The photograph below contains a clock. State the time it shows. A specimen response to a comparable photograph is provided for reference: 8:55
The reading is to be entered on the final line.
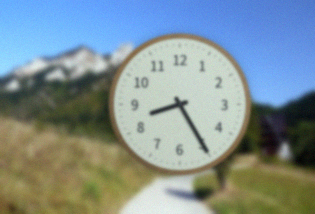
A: 8:25
